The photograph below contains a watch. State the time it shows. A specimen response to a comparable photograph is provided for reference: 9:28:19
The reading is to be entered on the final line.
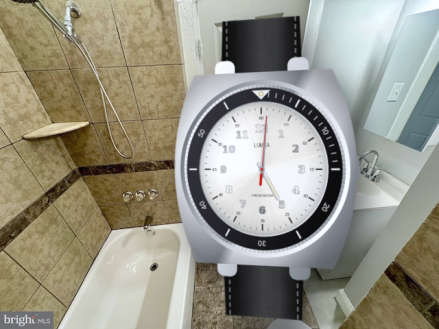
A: 5:01:01
